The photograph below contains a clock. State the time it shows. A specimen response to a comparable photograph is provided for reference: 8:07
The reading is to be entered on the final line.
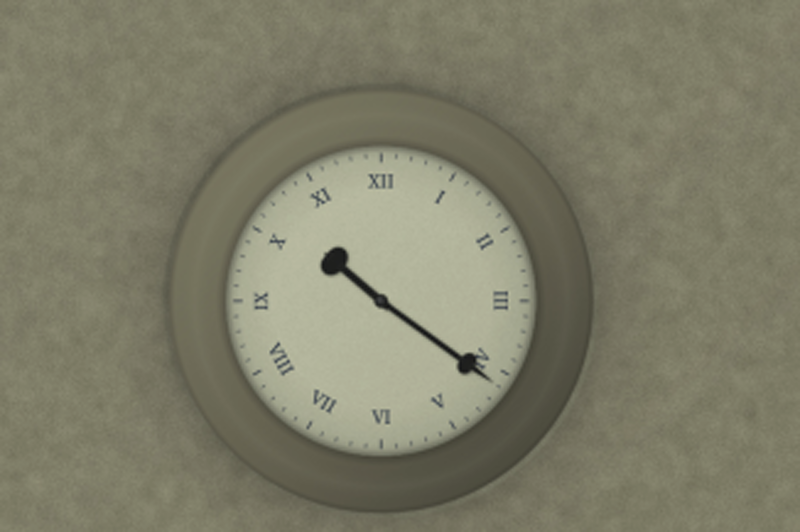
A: 10:21
